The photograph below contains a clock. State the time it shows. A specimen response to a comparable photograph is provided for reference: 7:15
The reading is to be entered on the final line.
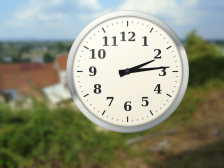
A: 2:14
